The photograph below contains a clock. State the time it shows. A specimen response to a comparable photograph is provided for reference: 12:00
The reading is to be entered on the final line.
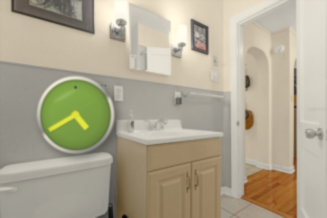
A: 4:40
